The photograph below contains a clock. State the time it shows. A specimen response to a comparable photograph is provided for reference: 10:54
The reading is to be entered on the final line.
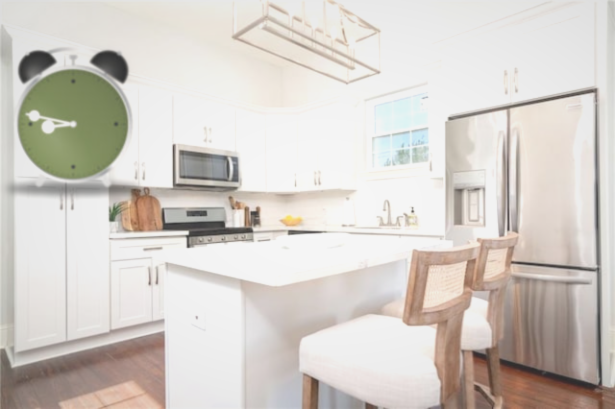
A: 8:47
